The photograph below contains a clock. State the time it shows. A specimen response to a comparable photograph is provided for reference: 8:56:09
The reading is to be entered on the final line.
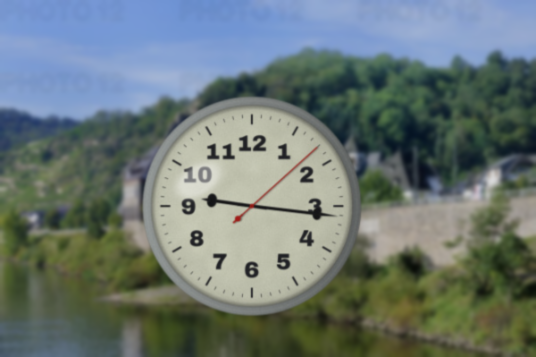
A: 9:16:08
